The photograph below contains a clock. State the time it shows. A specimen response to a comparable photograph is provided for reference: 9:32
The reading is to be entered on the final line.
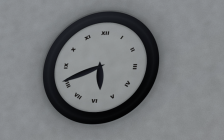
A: 5:41
